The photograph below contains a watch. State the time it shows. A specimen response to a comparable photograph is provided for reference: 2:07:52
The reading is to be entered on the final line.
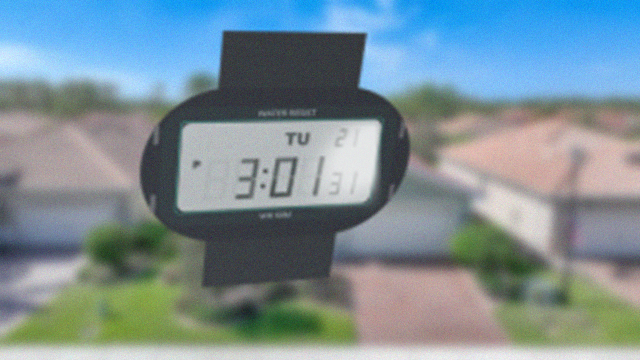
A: 3:01:31
